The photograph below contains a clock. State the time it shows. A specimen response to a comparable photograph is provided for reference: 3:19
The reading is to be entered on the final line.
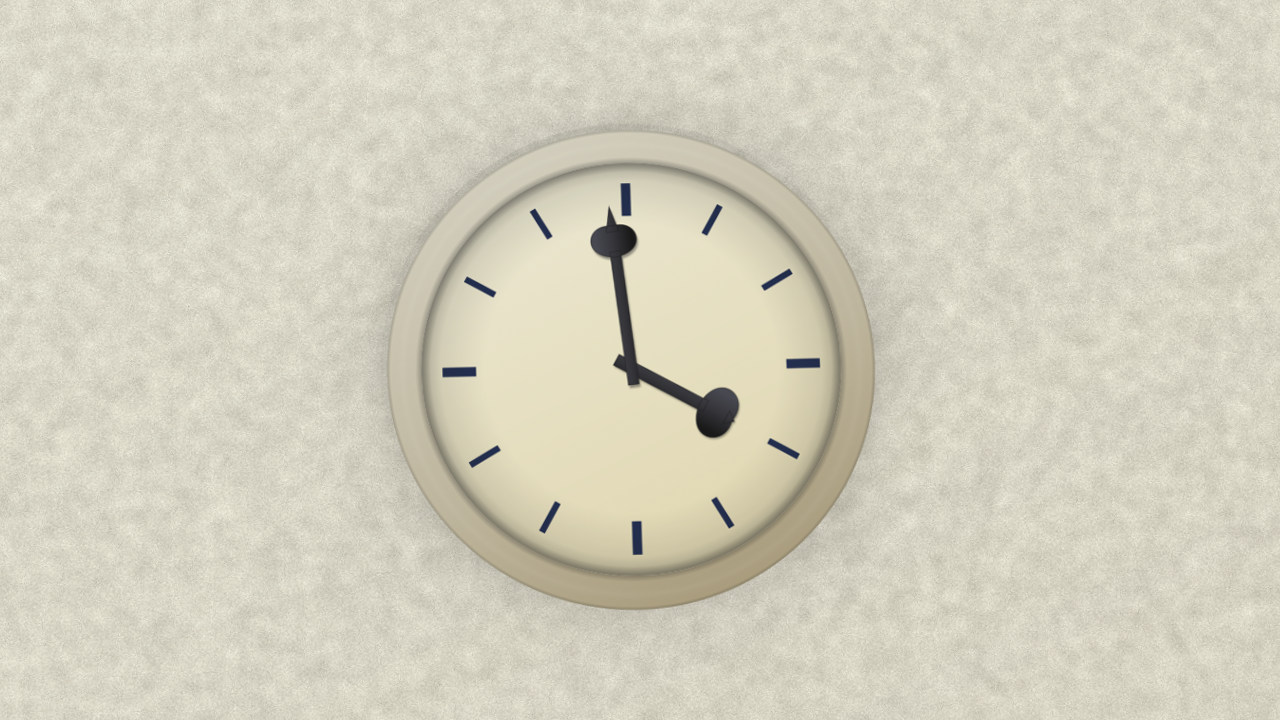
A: 3:59
